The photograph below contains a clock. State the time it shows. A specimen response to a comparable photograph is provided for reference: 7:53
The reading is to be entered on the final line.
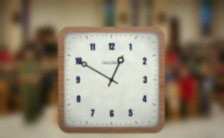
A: 12:50
